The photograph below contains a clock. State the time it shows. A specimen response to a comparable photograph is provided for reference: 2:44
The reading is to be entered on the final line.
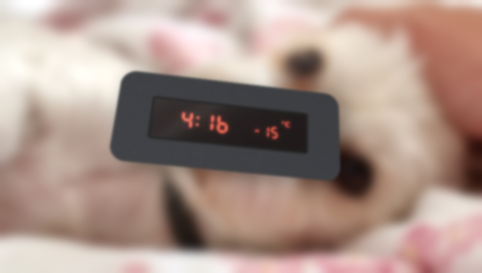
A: 4:16
